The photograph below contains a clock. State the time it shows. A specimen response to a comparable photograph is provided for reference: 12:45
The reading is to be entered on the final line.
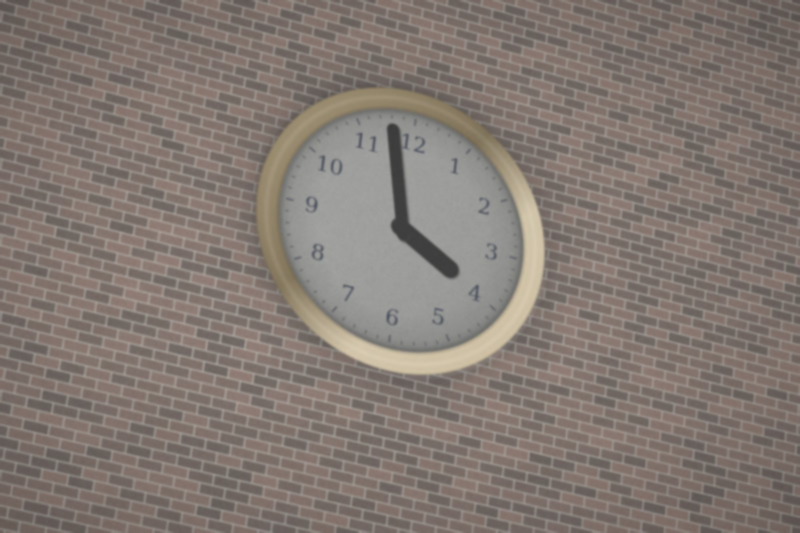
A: 3:58
